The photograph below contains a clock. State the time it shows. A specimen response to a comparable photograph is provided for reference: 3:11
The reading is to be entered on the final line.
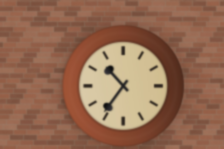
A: 10:36
